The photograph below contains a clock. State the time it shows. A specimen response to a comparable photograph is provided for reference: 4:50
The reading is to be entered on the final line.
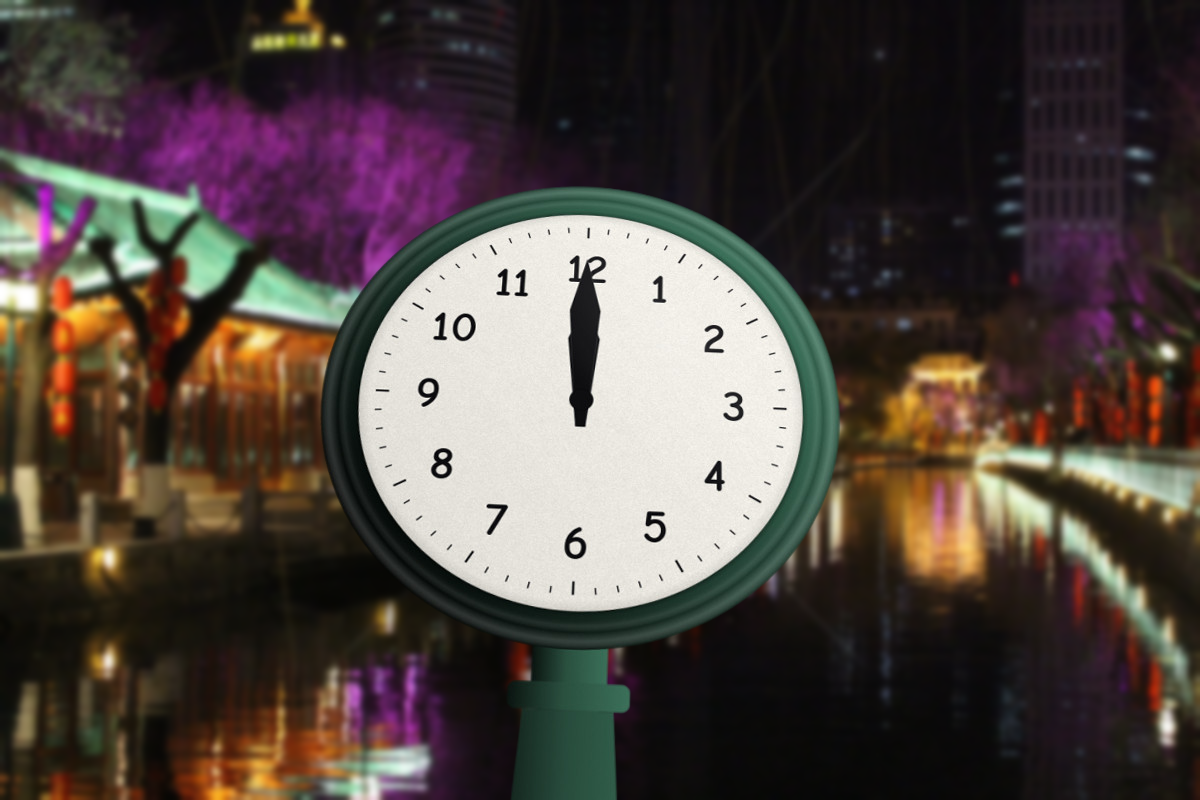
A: 12:00
